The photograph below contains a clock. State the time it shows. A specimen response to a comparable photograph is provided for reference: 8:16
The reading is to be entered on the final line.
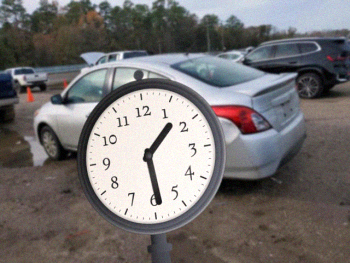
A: 1:29
